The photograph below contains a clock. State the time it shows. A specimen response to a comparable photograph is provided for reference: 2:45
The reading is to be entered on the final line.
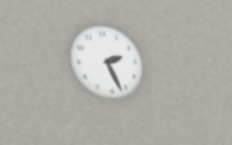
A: 2:27
